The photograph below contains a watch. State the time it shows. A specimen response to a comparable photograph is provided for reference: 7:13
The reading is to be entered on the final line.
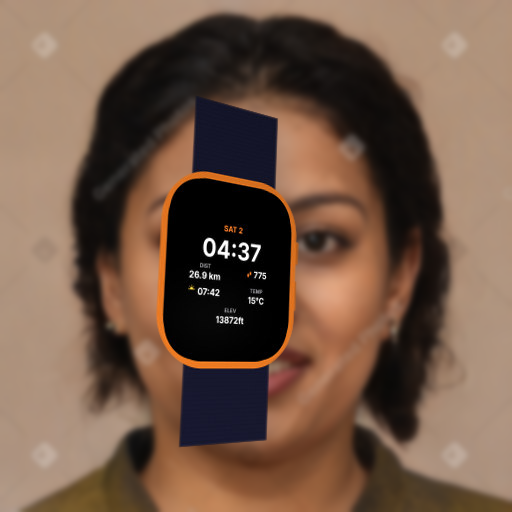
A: 4:37
